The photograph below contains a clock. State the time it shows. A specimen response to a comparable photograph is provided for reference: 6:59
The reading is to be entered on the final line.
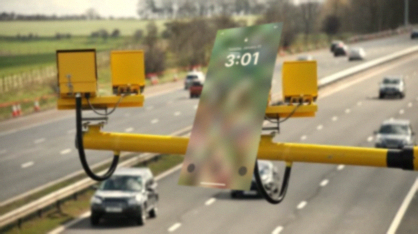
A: 3:01
